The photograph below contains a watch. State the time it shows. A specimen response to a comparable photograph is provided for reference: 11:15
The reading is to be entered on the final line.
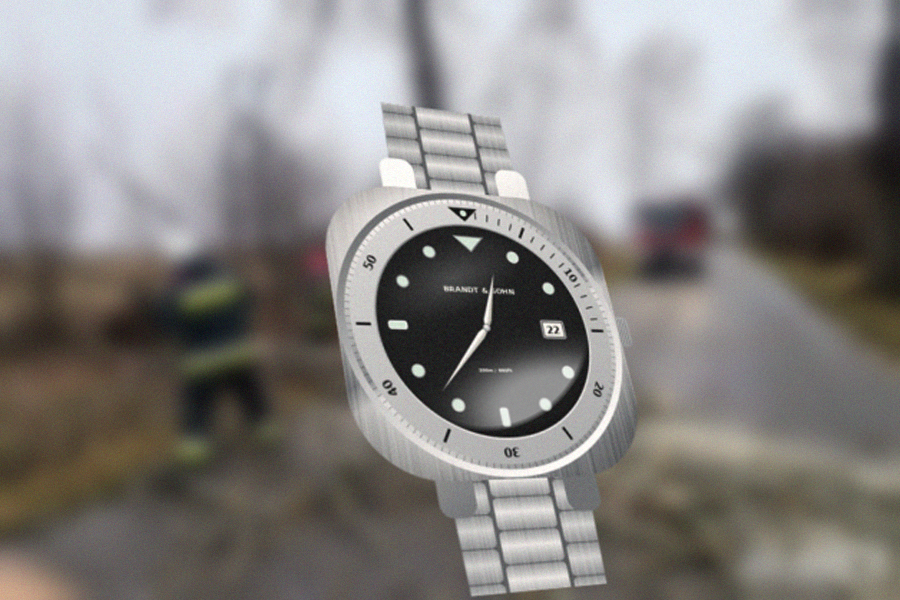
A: 12:37
